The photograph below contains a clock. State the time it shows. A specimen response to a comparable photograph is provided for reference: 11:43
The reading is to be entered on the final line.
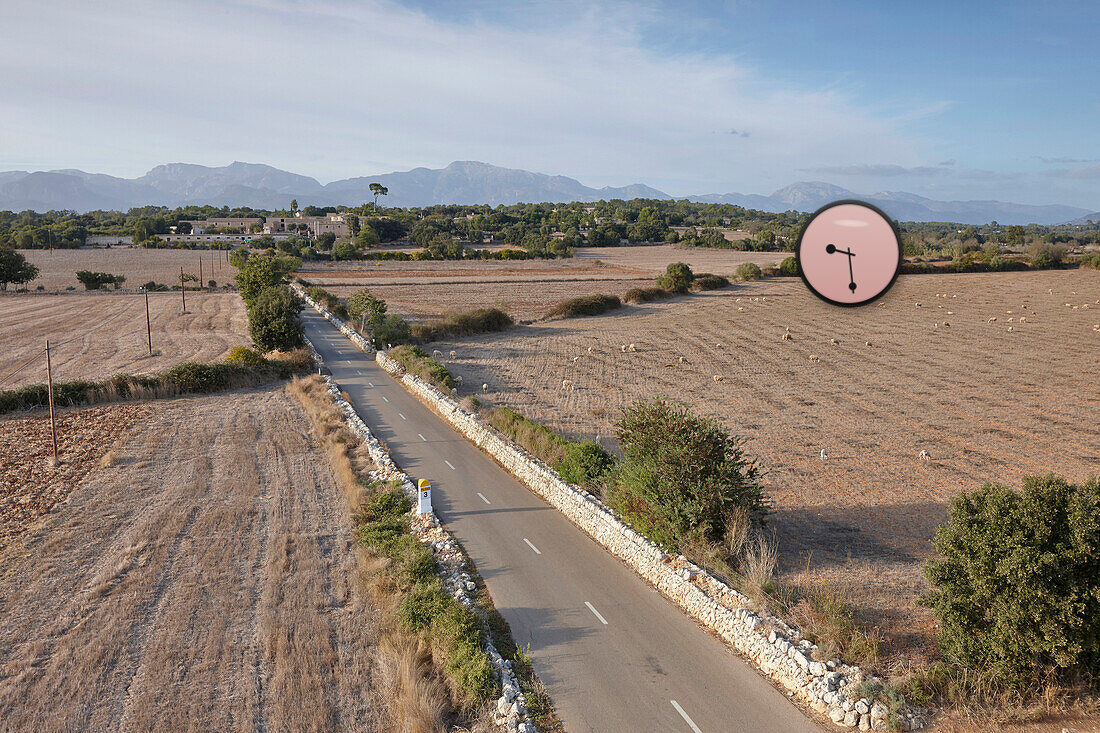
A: 9:29
